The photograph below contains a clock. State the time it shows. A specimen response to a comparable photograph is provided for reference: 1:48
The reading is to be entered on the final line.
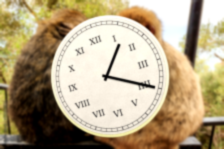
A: 1:20
